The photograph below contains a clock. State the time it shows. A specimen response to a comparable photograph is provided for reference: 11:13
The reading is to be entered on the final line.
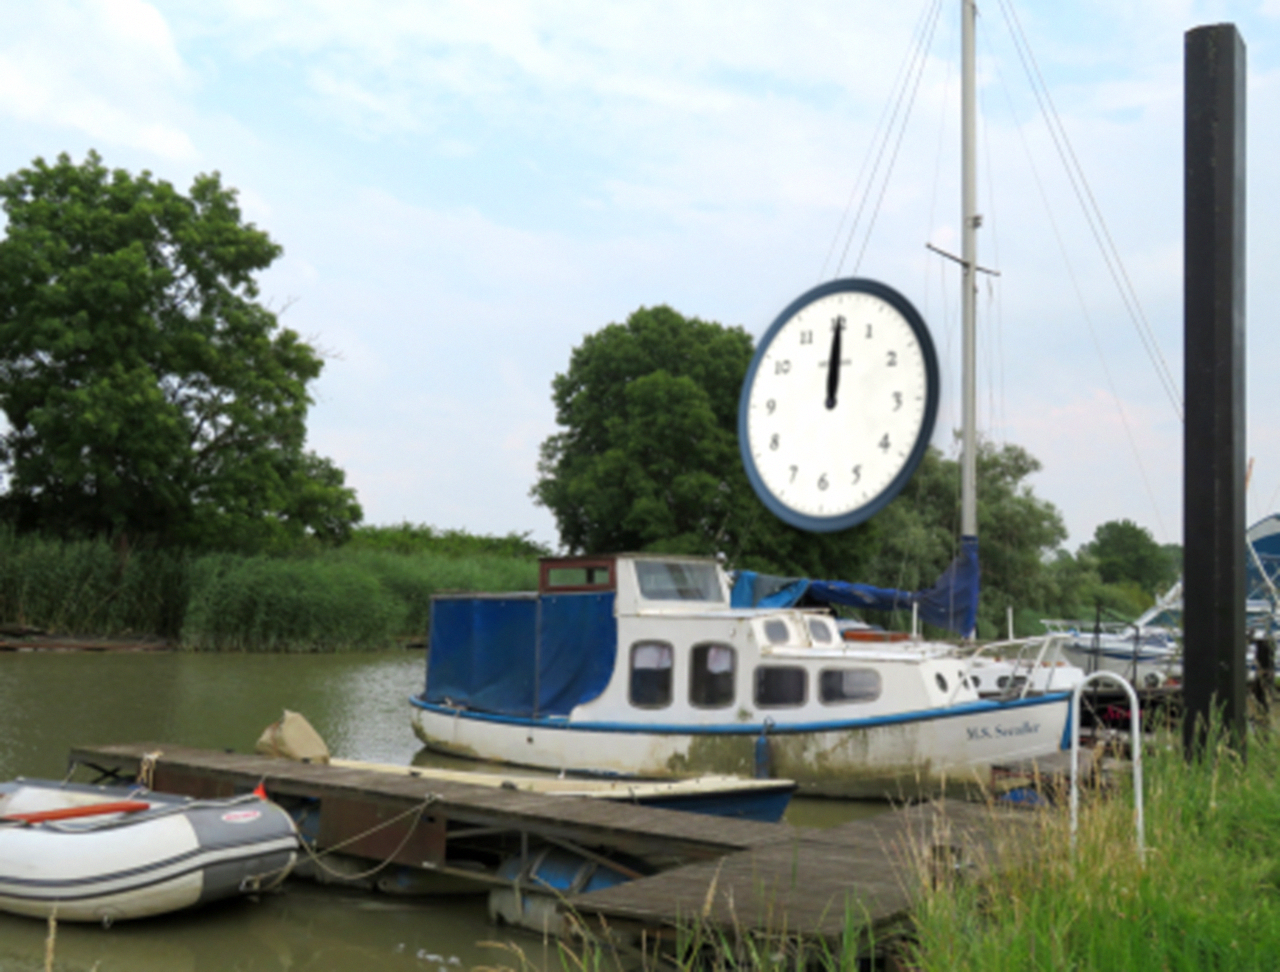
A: 12:00
